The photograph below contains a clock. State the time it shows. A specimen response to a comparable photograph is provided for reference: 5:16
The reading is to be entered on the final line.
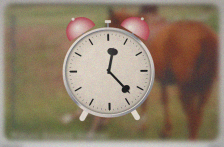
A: 12:23
